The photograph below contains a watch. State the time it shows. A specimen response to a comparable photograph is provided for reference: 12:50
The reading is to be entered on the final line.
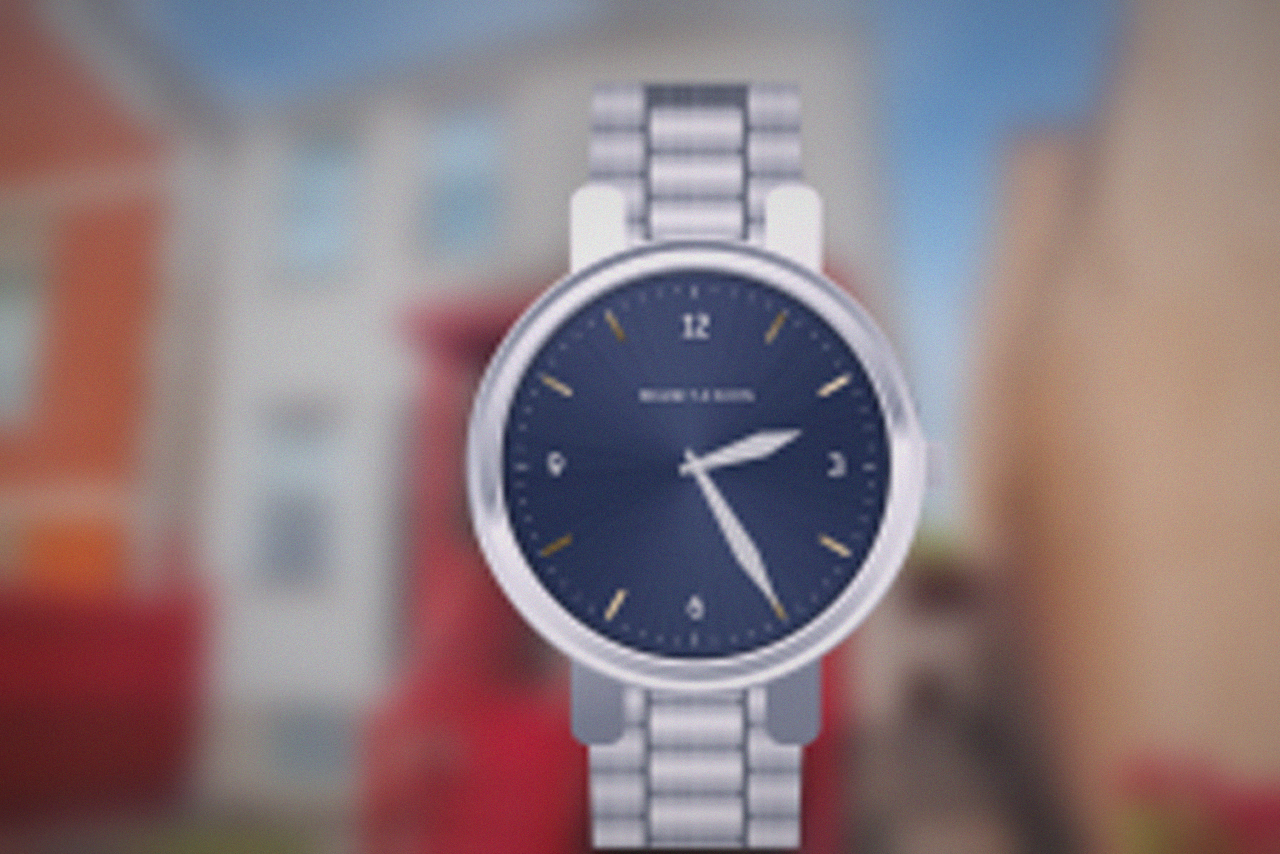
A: 2:25
